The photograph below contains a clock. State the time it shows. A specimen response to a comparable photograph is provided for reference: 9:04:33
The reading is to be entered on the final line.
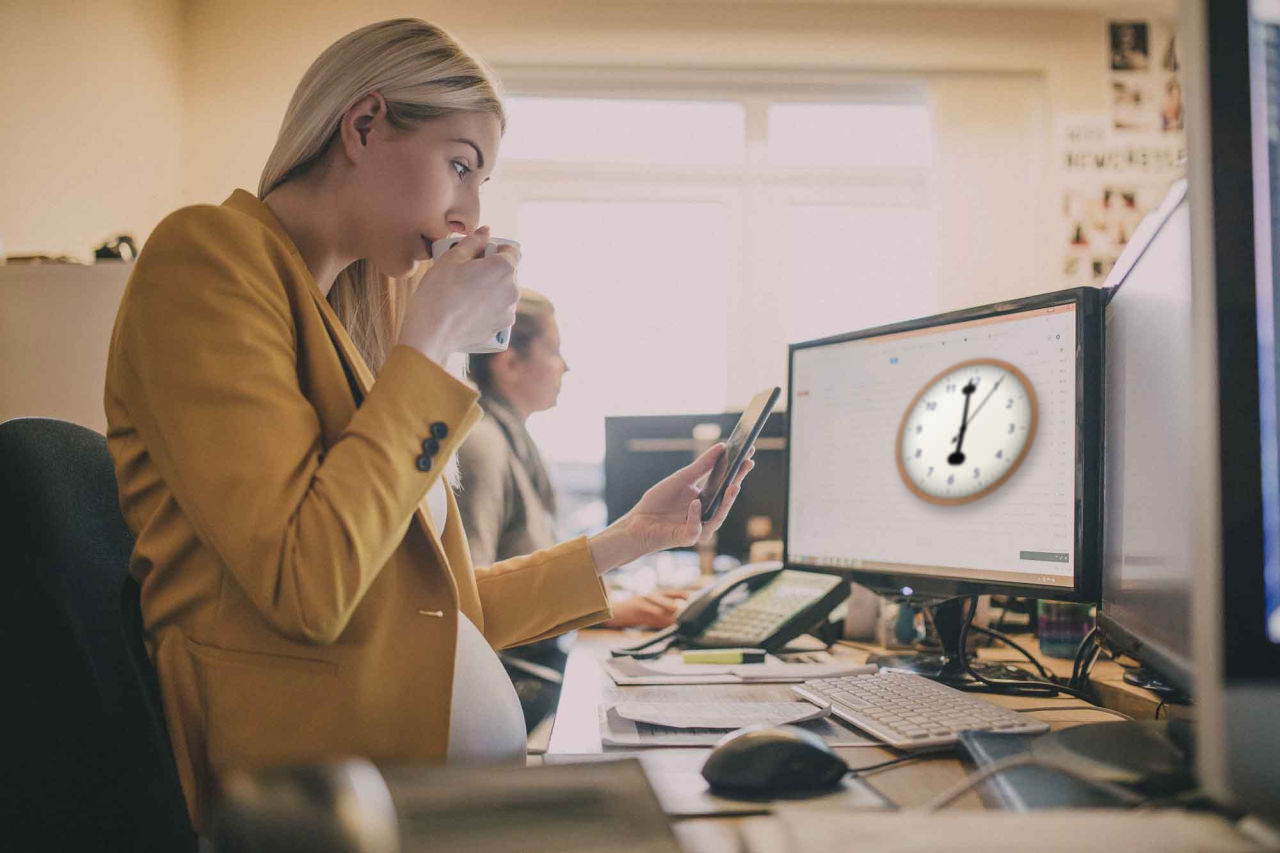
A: 5:59:05
